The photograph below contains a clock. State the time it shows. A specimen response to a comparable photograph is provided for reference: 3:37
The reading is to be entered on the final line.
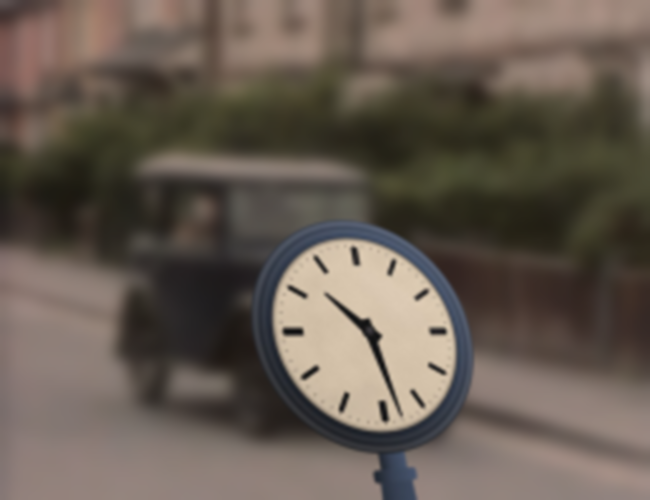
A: 10:28
